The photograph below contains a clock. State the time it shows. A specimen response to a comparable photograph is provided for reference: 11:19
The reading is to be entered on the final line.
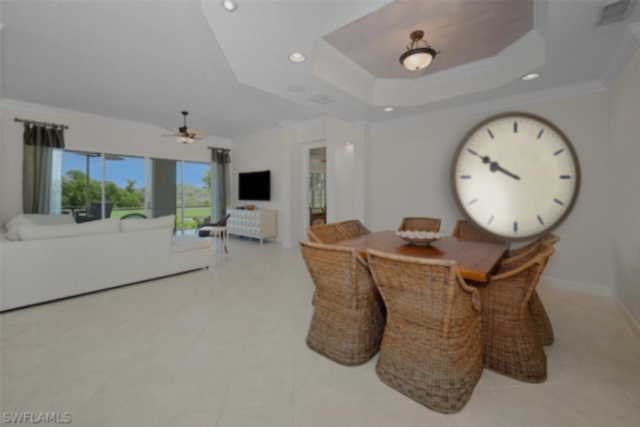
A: 9:50
